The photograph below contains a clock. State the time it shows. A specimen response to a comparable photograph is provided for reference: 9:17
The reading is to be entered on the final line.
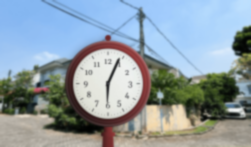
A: 6:04
